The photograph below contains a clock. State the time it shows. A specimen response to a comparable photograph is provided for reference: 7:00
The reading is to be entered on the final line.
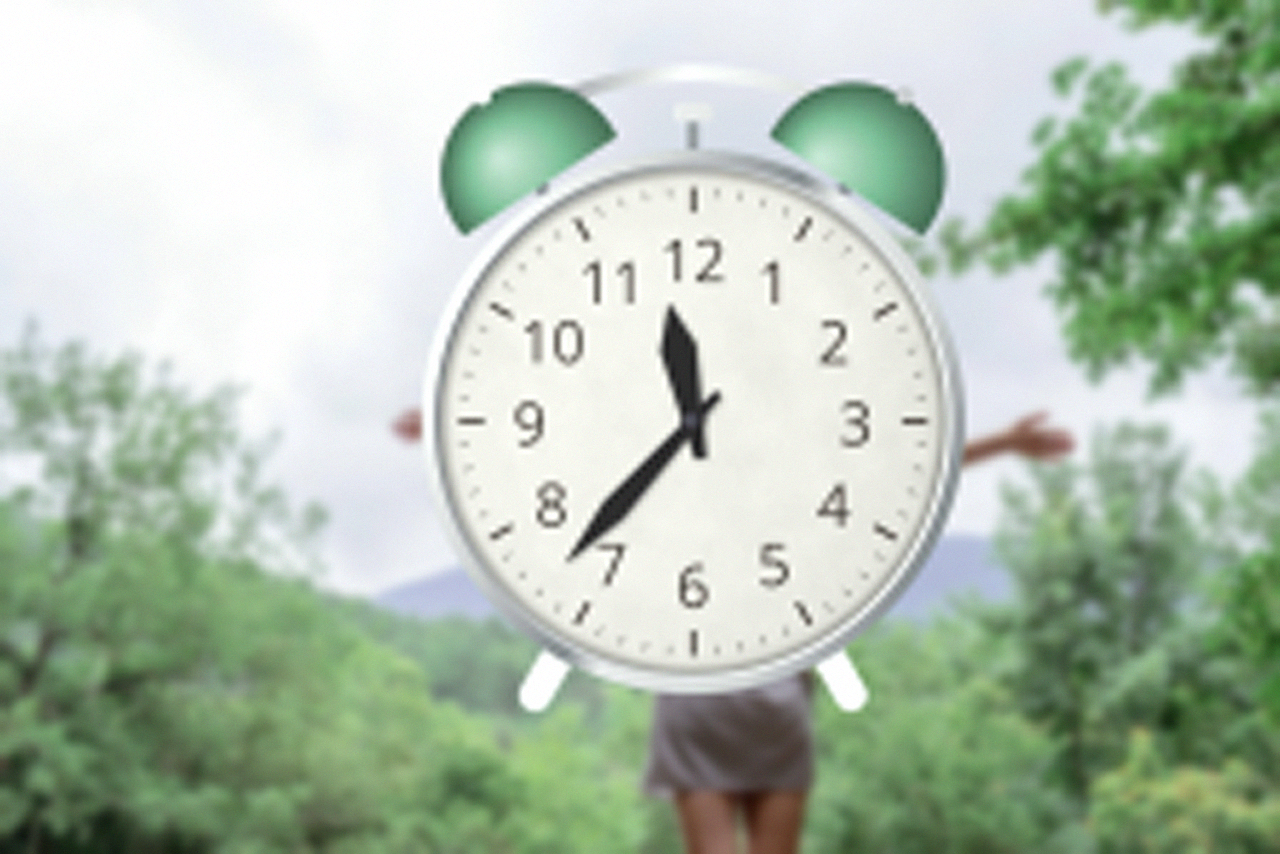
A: 11:37
